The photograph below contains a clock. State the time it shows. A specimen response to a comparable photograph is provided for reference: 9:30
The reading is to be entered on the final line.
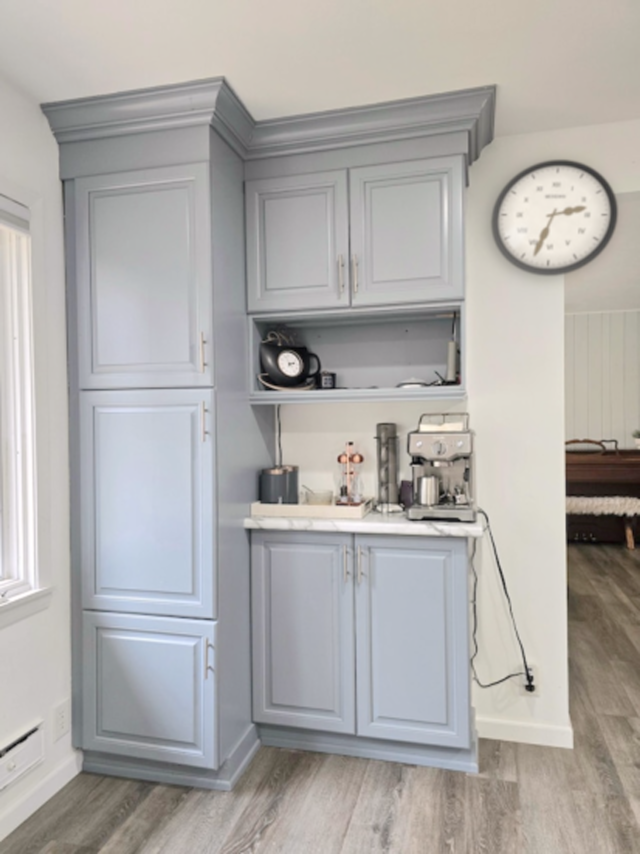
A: 2:33
